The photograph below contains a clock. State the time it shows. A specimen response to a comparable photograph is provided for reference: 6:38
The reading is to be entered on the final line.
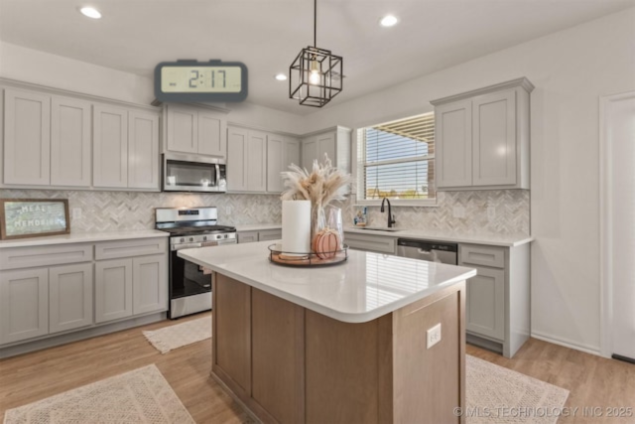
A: 2:17
